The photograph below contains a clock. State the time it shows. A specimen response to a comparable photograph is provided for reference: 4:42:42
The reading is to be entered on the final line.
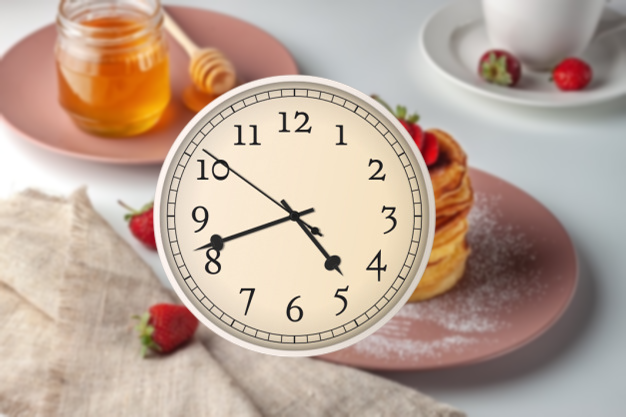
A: 4:41:51
